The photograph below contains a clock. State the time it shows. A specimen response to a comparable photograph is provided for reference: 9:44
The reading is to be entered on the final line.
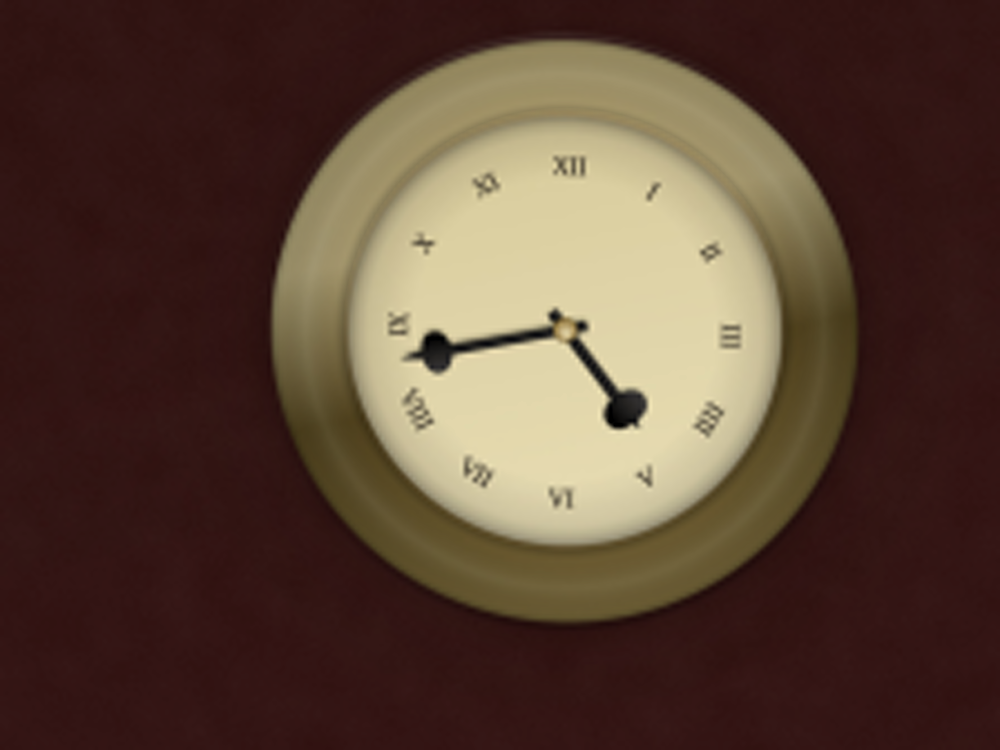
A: 4:43
